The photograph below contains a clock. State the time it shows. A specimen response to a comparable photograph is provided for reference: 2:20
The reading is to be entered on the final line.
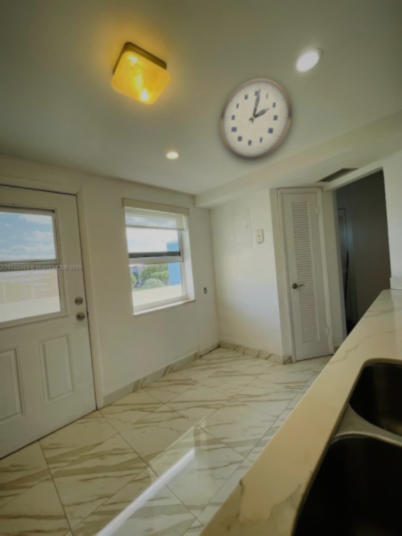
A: 2:01
